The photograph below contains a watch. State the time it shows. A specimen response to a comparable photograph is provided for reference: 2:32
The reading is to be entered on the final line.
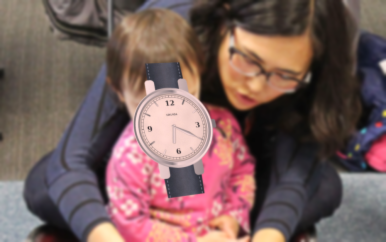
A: 6:20
